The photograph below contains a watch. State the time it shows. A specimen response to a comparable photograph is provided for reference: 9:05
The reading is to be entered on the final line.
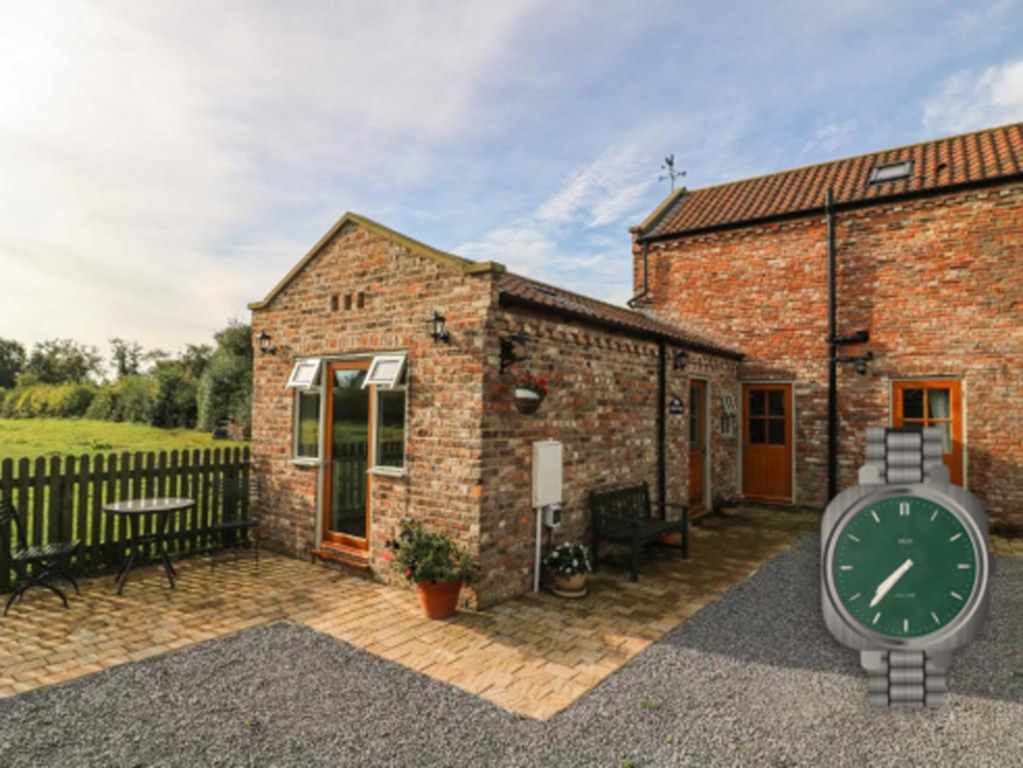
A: 7:37
